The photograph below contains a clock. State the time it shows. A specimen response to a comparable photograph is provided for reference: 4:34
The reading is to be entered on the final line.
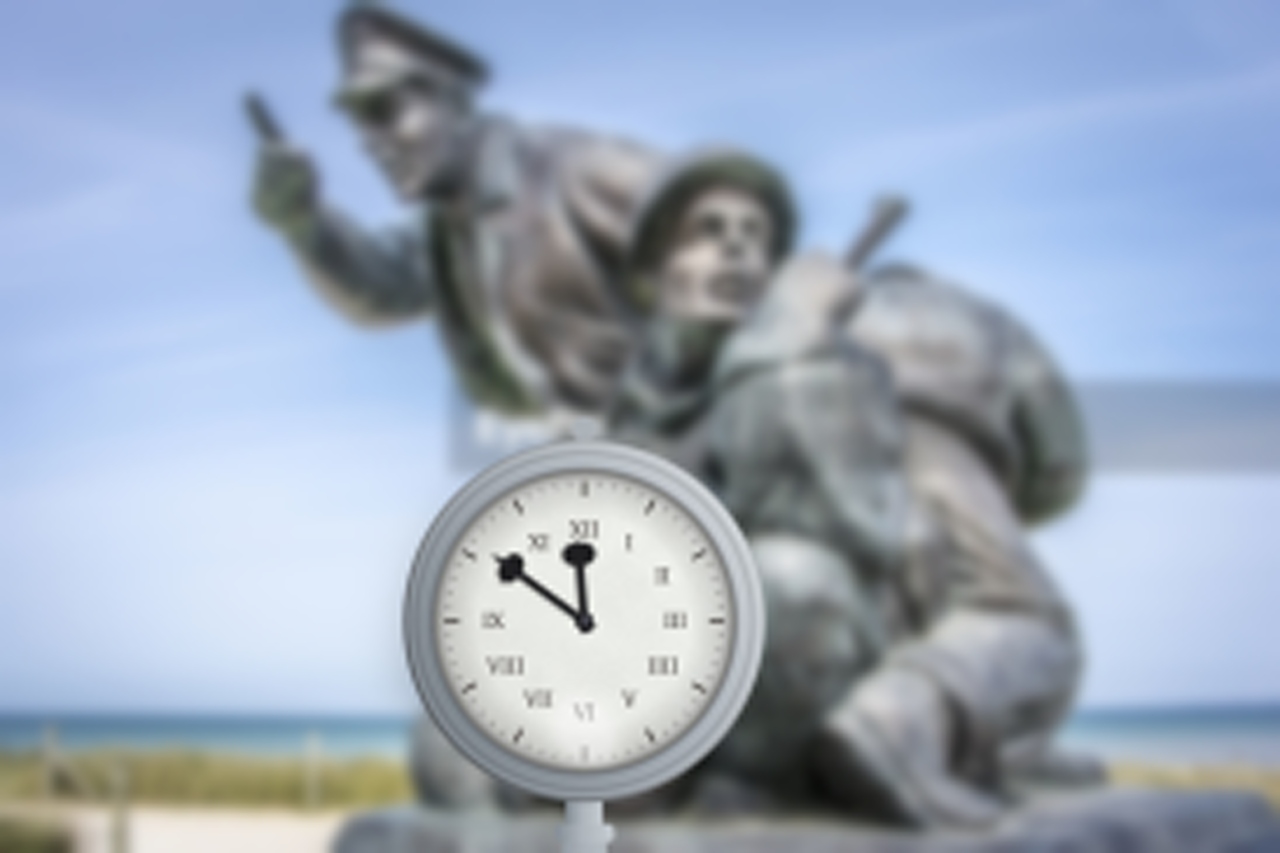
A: 11:51
